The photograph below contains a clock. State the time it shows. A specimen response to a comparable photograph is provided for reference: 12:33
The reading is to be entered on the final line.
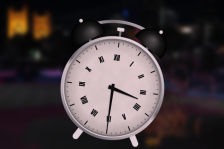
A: 3:30
